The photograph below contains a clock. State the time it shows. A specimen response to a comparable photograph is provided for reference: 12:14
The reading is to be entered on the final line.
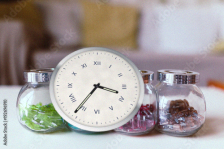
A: 3:36
